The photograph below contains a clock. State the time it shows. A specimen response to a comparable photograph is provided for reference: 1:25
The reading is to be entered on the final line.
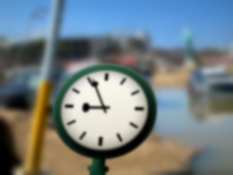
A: 8:56
